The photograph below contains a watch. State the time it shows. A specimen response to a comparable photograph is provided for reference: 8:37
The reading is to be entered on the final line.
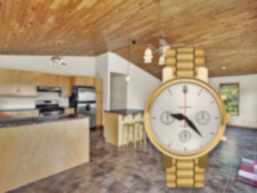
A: 9:23
